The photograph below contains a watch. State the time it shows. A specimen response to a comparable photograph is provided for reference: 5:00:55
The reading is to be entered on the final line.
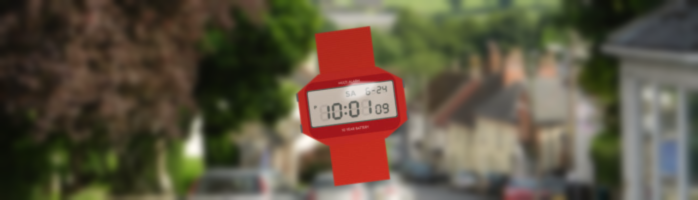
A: 10:01:09
